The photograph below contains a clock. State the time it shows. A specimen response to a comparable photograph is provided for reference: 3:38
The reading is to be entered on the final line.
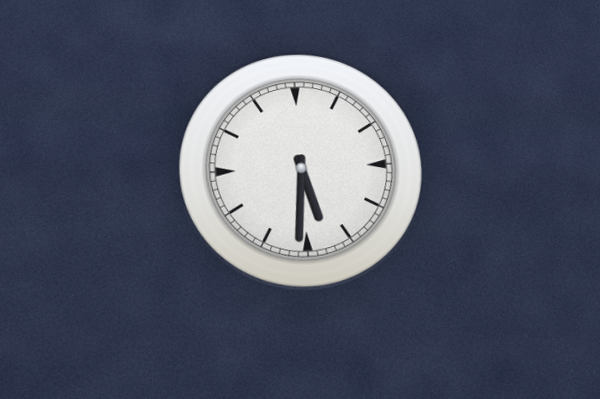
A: 5:31
